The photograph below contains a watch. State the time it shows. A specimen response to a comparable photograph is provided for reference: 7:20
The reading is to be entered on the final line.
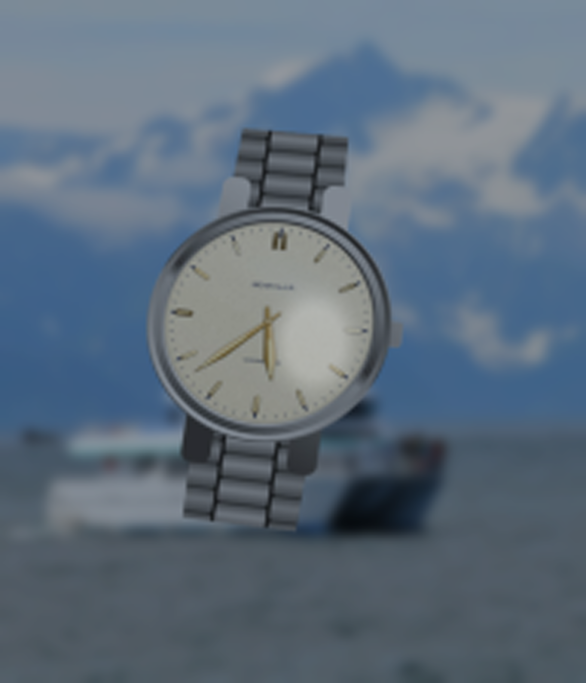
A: 5:38
